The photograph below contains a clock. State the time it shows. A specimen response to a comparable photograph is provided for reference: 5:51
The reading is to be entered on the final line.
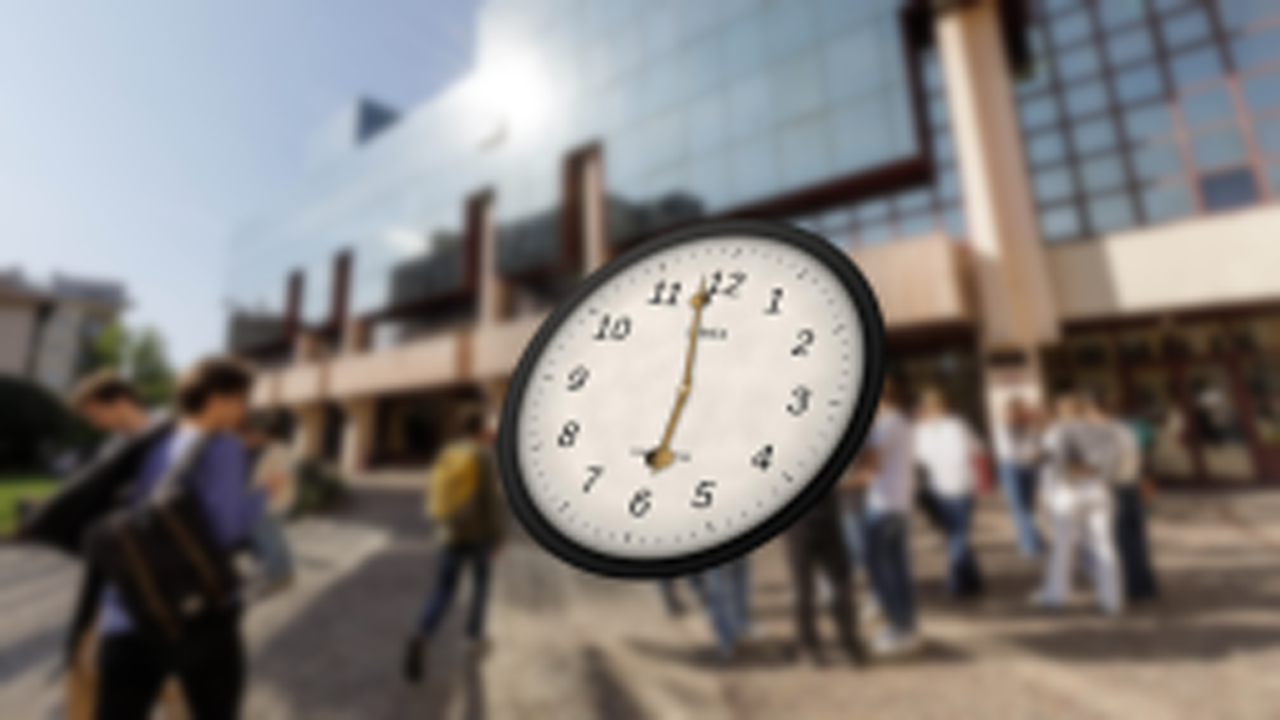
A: 5:58
